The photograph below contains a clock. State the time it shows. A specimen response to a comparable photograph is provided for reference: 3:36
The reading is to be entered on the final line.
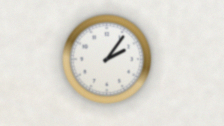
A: 2:06
